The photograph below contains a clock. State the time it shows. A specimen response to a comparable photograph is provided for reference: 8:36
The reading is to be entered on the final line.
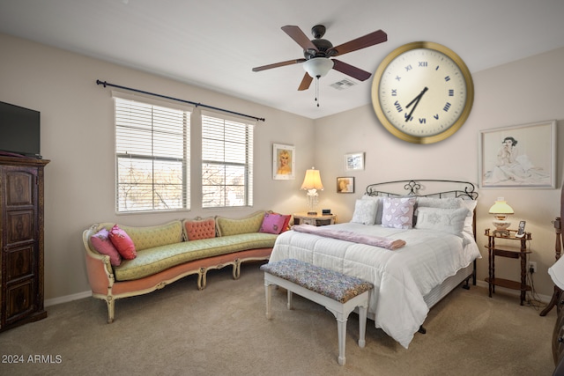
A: 7:35
